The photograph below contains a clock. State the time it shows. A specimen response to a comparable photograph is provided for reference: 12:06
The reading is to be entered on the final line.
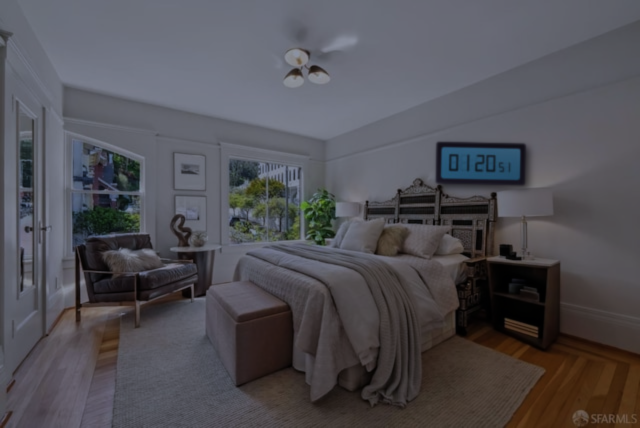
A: 1:20
